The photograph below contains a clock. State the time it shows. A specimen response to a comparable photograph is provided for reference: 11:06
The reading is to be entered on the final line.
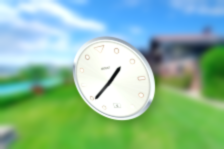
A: 1:39
